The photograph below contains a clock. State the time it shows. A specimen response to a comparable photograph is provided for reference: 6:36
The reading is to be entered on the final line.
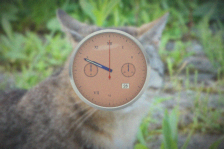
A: 9:49
